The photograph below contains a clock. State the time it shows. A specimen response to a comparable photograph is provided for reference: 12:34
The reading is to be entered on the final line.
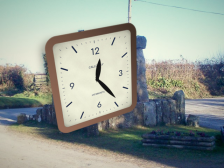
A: 12:24
